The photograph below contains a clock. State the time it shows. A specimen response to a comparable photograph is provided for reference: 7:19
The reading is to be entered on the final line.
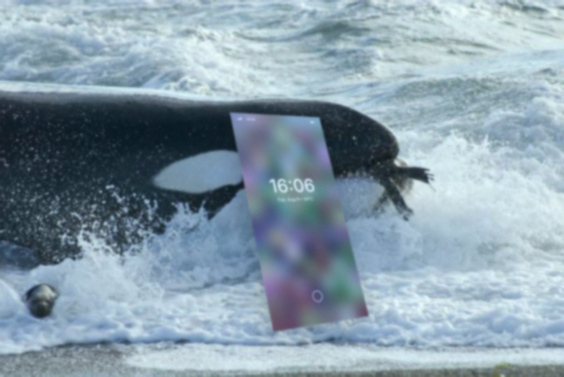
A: 16:06
